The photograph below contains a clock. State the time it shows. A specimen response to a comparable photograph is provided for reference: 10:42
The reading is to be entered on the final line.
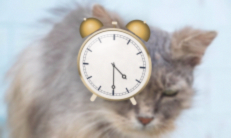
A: 4:30
